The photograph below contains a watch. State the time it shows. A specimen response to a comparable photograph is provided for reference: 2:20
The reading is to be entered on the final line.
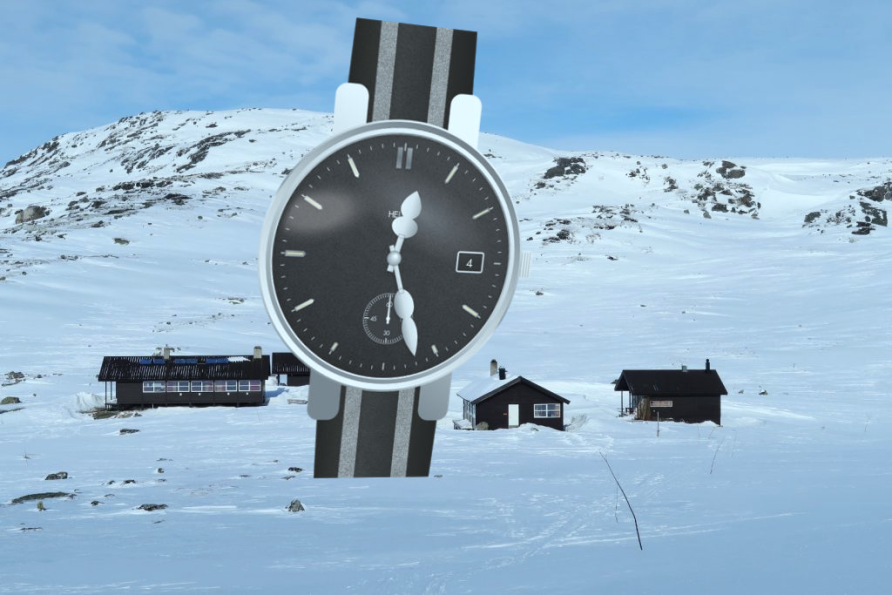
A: 12:27
